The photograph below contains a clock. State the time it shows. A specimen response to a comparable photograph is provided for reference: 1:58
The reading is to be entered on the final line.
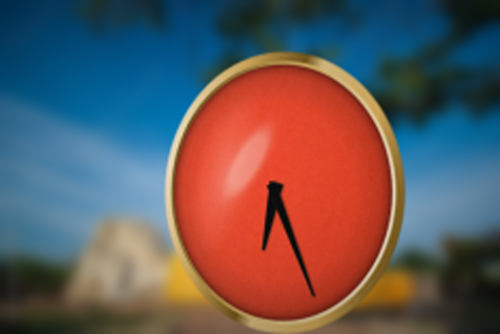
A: 6:26
